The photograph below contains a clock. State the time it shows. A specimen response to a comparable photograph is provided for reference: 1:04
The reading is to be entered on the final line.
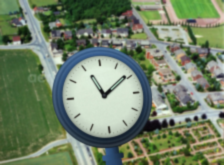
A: 11:09
